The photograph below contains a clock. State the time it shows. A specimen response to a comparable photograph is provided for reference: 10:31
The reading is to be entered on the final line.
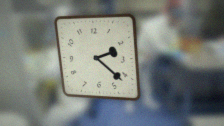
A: 2:22
